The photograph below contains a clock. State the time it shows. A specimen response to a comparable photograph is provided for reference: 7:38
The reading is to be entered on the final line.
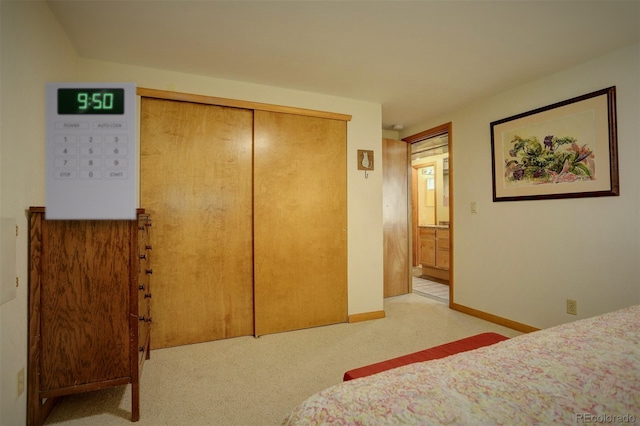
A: 9:50
